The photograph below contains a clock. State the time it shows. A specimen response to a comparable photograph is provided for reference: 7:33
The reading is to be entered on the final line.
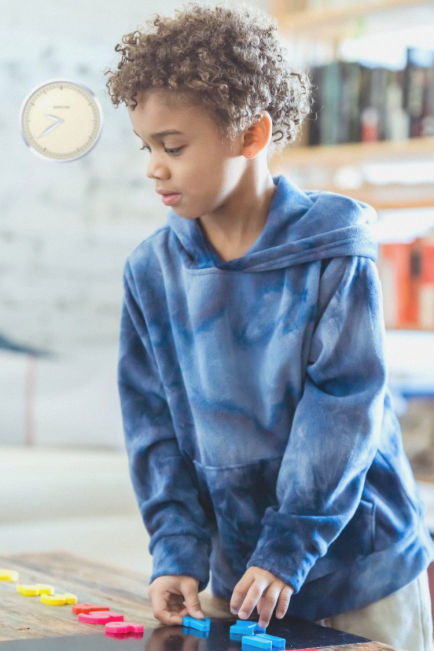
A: 9:39
